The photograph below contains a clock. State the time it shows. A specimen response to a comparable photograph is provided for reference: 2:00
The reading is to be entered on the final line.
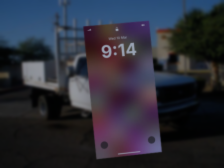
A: 9:14
